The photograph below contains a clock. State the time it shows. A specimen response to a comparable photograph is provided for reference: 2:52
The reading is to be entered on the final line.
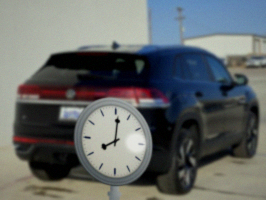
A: 8:01
